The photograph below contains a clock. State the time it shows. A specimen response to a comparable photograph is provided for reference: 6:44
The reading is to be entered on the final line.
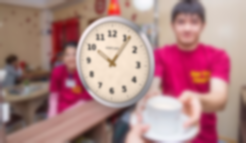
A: 10:06
